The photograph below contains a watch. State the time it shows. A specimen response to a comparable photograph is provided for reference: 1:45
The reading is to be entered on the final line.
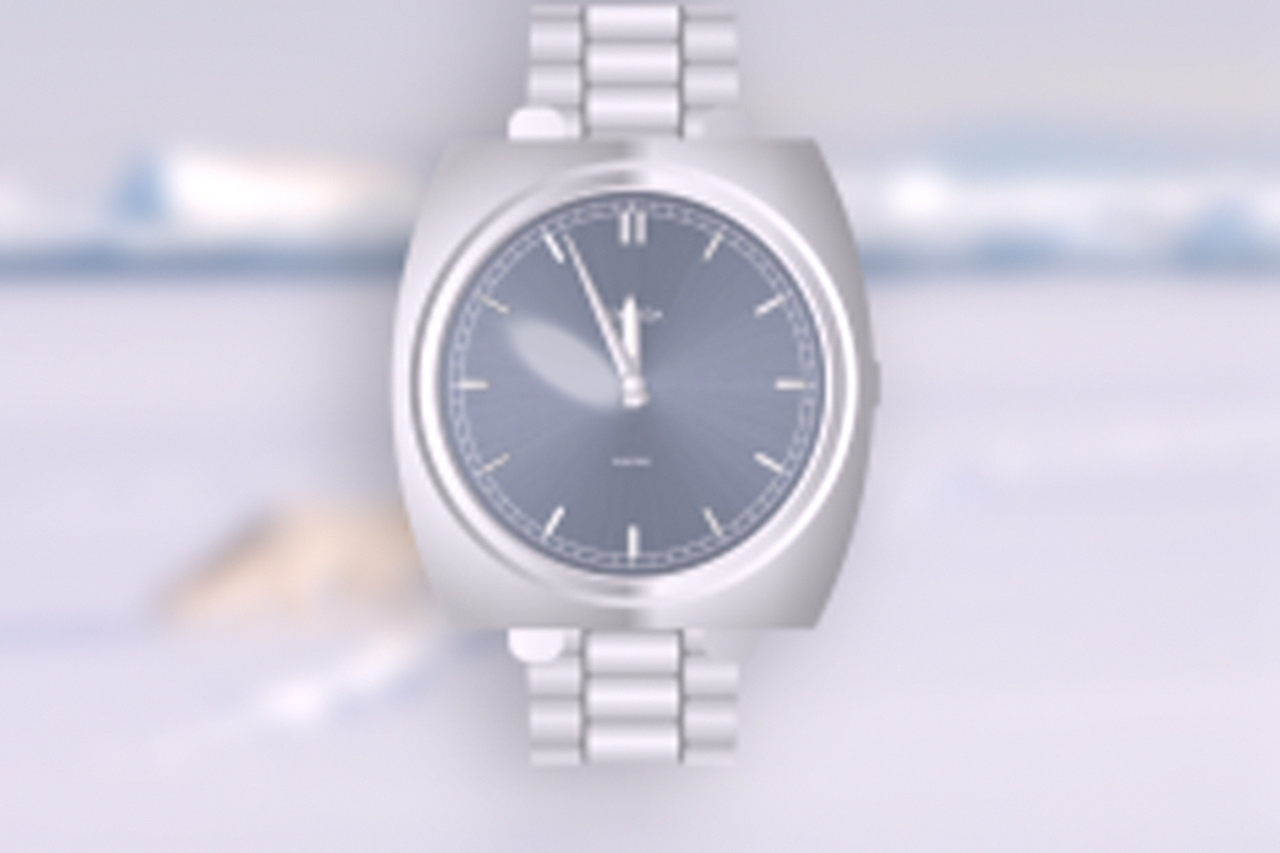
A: 11:56
